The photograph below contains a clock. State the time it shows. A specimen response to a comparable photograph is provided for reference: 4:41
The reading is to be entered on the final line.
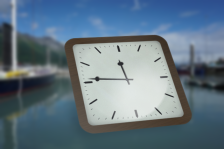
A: 11:46
